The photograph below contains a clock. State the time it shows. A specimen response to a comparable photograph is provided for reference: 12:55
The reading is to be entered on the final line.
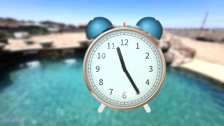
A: 11:25
